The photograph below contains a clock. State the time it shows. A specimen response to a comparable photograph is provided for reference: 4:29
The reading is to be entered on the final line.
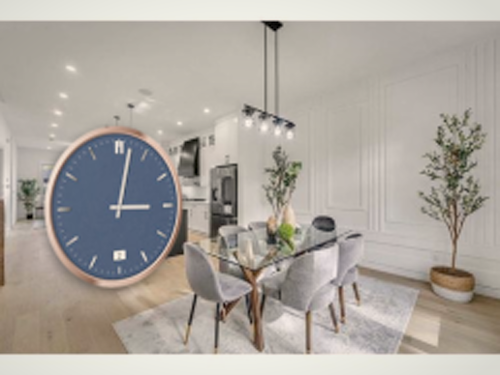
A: 3:02
